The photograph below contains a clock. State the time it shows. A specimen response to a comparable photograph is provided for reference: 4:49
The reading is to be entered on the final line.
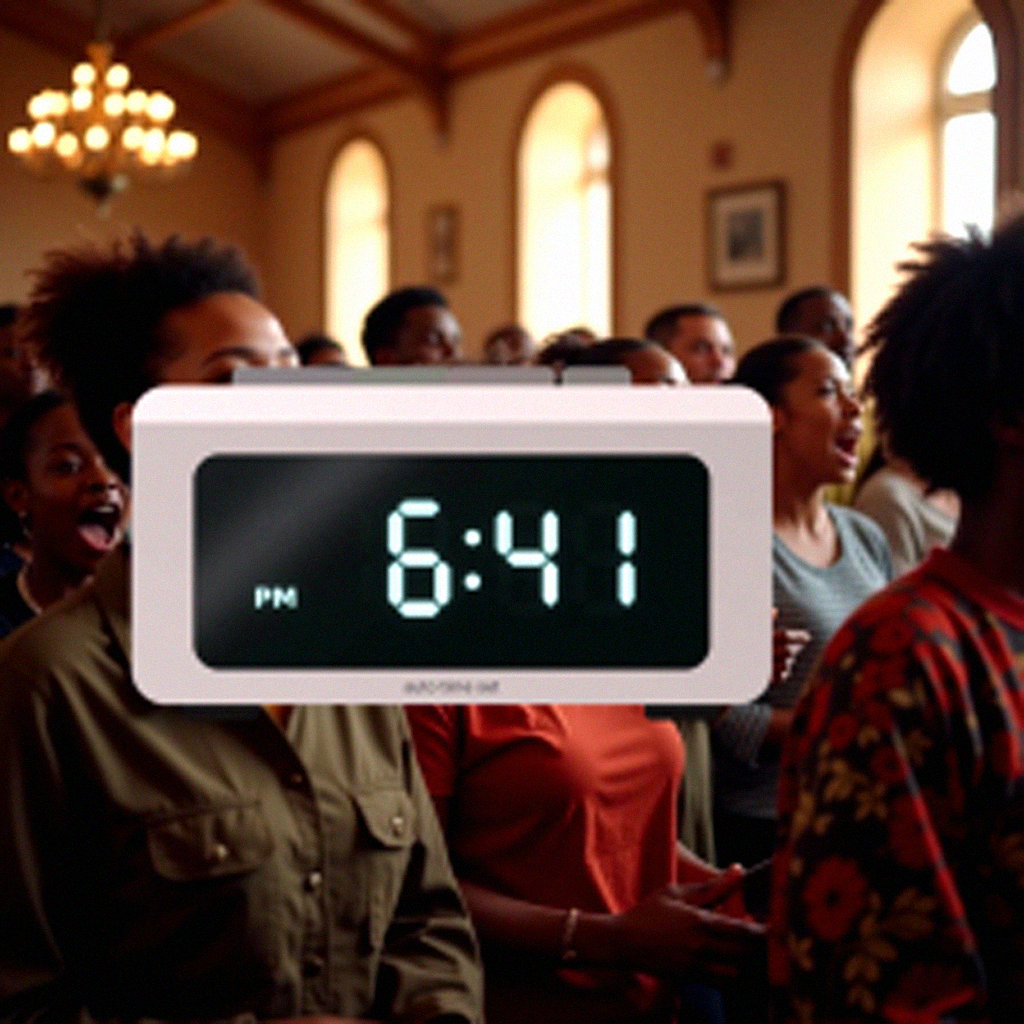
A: 6:41
